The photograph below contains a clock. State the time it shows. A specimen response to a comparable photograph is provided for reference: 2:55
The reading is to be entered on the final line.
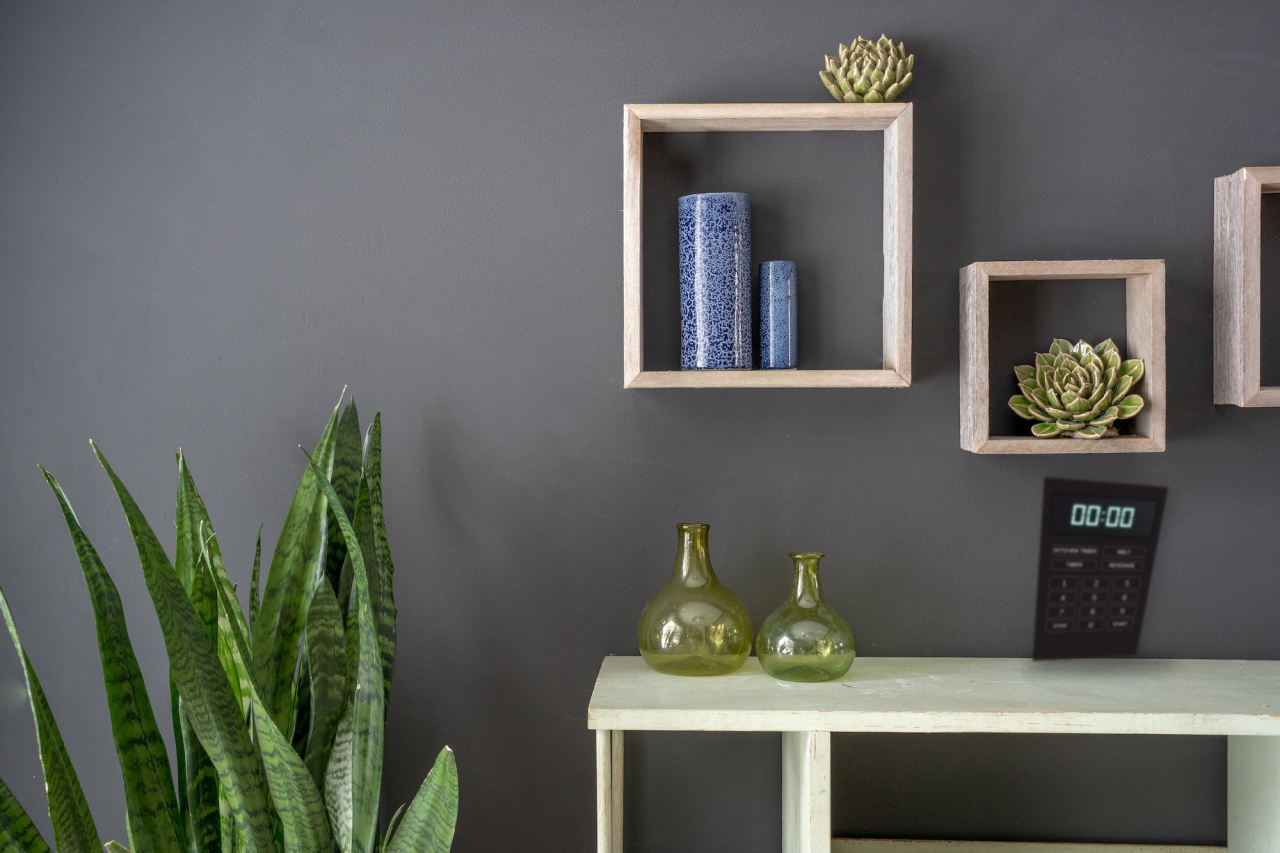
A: 0:00
